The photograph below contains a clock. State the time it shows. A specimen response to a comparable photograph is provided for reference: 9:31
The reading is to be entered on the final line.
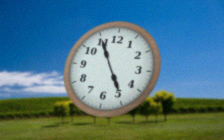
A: 4:55
